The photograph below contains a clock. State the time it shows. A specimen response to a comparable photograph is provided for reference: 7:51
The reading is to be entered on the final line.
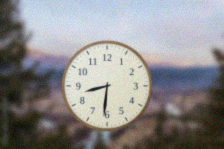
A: 8:31
